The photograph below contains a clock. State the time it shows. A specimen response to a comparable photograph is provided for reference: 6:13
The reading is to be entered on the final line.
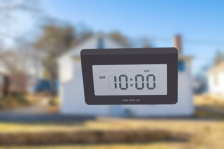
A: 10:00
